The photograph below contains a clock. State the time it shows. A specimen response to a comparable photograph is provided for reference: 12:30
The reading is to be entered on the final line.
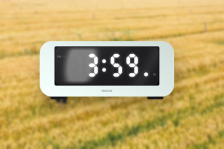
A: 3:59
